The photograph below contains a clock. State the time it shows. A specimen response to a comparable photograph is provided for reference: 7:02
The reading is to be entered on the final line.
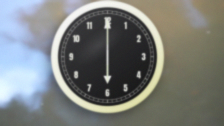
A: 6:00
